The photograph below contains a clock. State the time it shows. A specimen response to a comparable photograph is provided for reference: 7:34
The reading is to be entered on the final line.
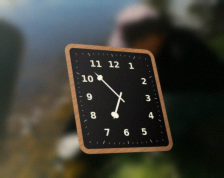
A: 6:53
